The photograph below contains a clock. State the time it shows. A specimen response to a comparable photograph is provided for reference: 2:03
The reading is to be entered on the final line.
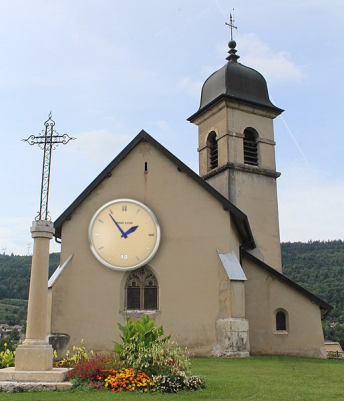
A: 1:54
